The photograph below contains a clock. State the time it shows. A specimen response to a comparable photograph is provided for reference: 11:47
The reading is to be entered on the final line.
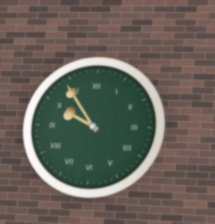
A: 9:54
